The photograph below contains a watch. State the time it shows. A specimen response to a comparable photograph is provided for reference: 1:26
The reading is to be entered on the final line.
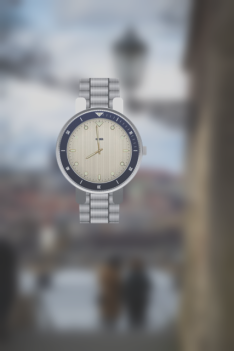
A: 7:59
